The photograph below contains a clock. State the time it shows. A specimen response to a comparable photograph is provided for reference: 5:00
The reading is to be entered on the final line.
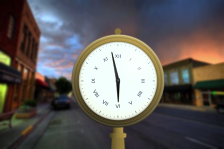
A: 5:58
